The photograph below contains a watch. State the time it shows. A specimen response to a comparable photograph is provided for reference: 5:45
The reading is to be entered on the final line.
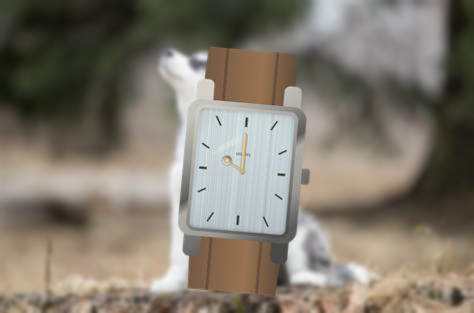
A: 10:00
